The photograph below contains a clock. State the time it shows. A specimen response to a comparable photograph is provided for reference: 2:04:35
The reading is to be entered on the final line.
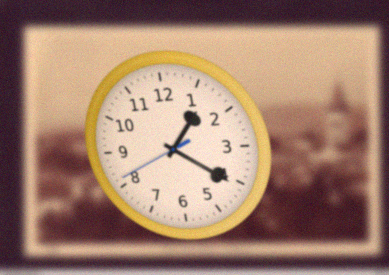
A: 1:20:41
